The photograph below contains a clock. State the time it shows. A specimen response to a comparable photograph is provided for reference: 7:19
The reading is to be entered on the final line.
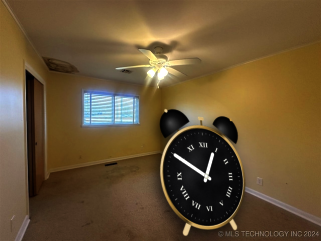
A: 12:50
